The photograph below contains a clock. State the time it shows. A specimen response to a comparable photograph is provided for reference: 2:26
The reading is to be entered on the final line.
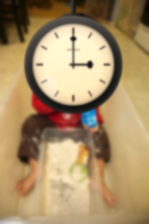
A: 3:00
